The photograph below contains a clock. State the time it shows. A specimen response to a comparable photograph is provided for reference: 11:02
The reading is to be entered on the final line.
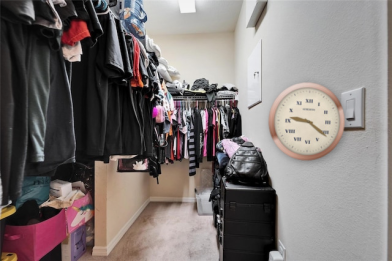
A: 9:21
